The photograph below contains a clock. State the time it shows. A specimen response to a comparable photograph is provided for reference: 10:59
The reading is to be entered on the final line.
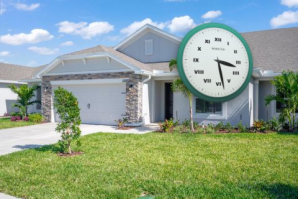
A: 3:28
